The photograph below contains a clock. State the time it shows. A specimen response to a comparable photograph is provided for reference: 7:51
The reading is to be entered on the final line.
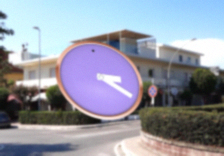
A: 3:22
